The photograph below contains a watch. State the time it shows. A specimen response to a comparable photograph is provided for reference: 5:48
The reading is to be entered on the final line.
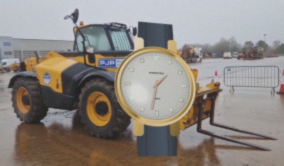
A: 1:32
